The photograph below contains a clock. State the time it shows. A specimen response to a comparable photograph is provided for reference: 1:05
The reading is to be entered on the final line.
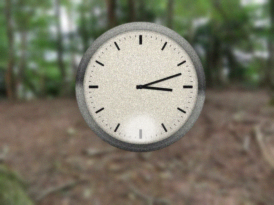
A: 3:12
